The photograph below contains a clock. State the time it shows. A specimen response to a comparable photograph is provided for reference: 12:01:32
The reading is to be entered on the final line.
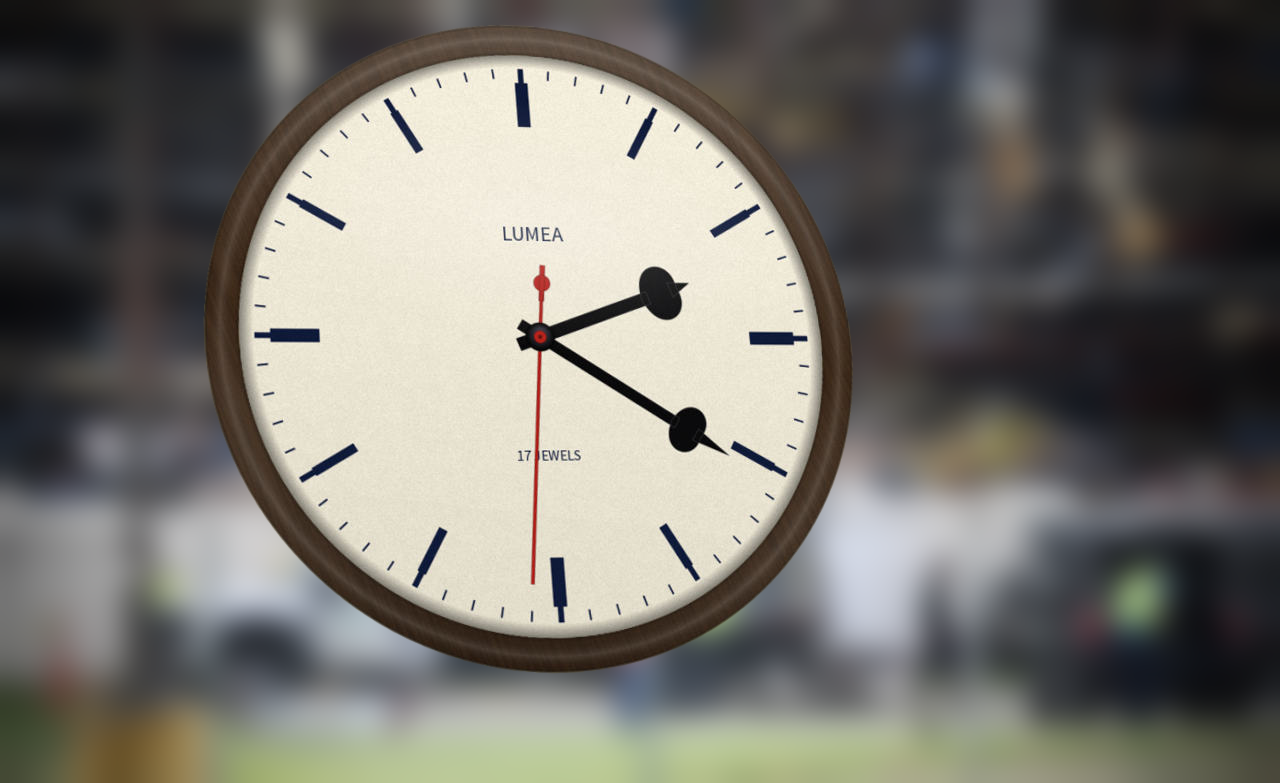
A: 2:20:31
